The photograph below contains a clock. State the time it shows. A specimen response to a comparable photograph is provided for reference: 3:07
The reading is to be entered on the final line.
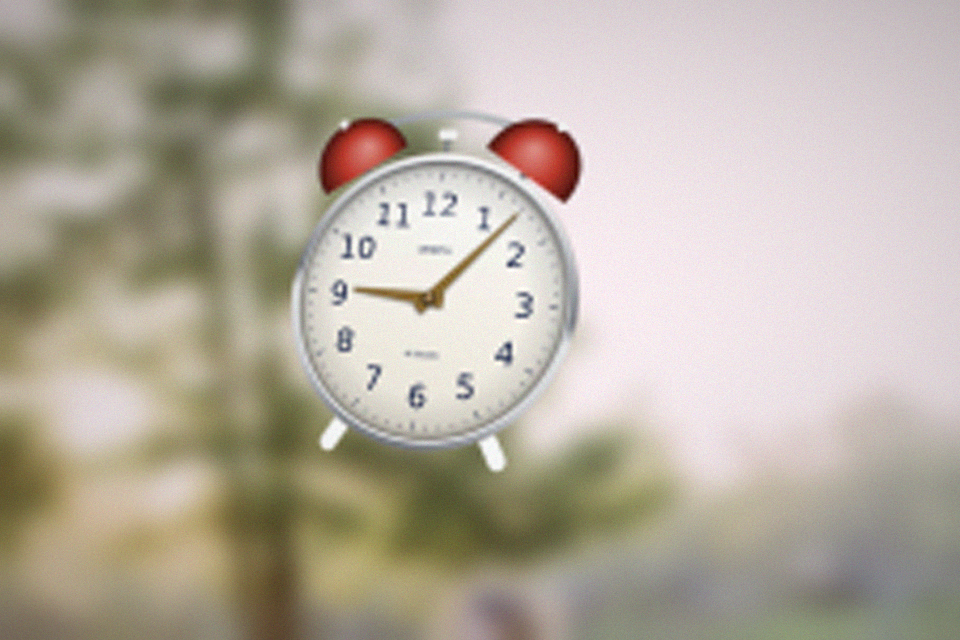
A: 9:07
